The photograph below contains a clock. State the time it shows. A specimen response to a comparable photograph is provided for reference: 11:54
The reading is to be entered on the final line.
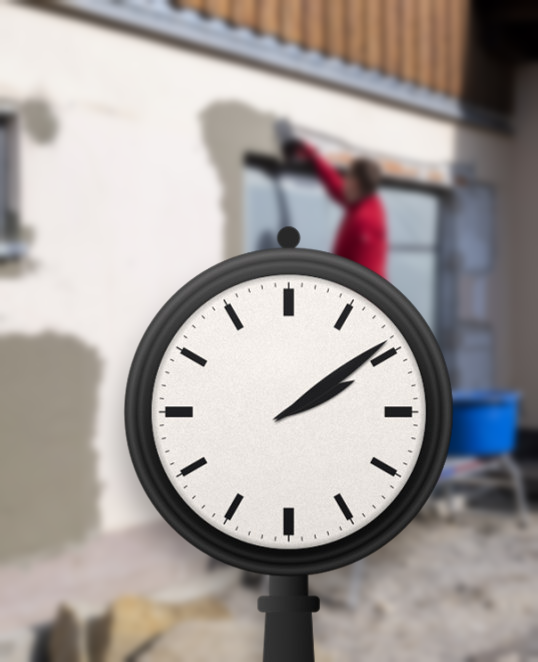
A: 2:09
